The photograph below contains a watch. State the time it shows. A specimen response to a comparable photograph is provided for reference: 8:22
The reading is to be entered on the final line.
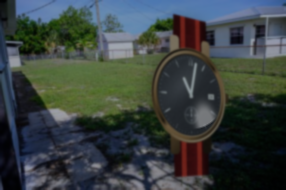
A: 11:02
